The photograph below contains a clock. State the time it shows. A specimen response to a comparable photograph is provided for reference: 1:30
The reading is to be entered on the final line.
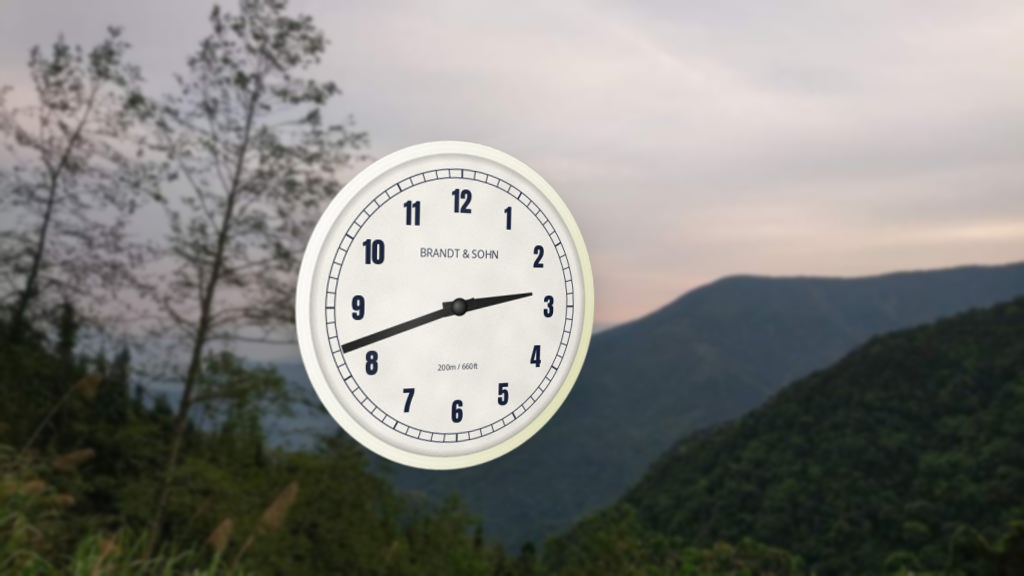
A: 2:42
